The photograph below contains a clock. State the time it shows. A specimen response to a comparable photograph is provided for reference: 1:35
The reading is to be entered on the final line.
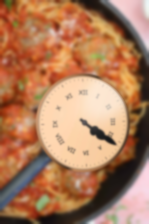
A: 4:21
